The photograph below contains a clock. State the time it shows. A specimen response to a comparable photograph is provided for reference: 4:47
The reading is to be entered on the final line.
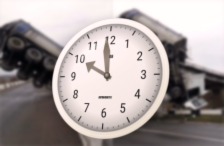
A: 9:59
